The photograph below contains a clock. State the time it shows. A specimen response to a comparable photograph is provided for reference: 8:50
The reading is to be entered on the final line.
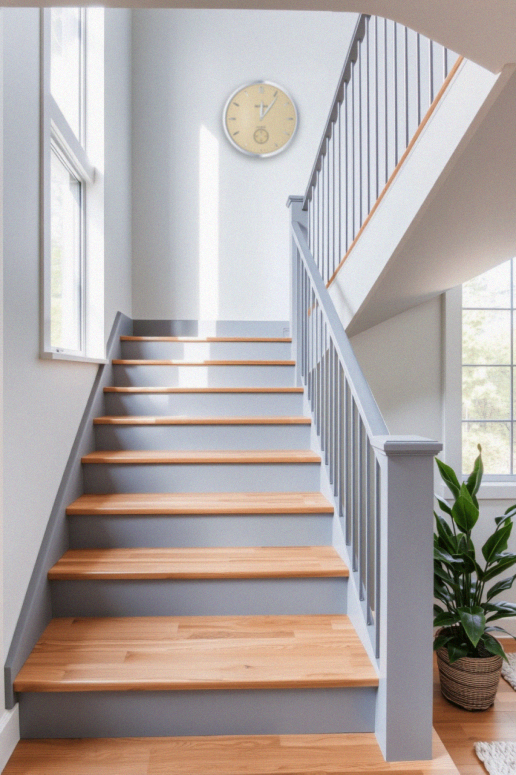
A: 12:06
